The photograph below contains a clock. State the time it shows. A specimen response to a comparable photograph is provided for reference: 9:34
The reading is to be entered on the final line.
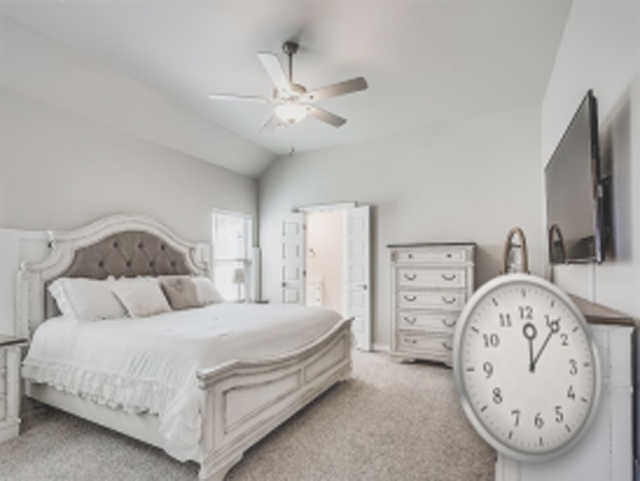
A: 12:07
